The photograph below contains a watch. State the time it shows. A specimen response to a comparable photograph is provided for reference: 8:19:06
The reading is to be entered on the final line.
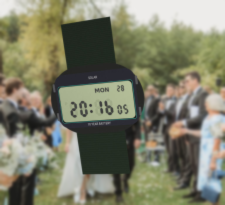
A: 20:16:05
